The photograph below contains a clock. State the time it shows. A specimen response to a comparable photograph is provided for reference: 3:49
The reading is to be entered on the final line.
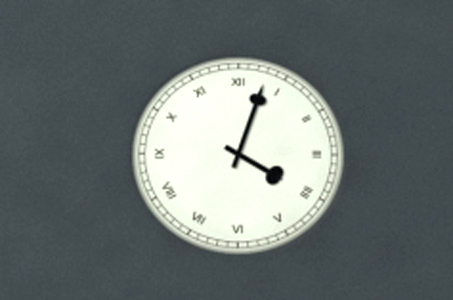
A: 4:03
